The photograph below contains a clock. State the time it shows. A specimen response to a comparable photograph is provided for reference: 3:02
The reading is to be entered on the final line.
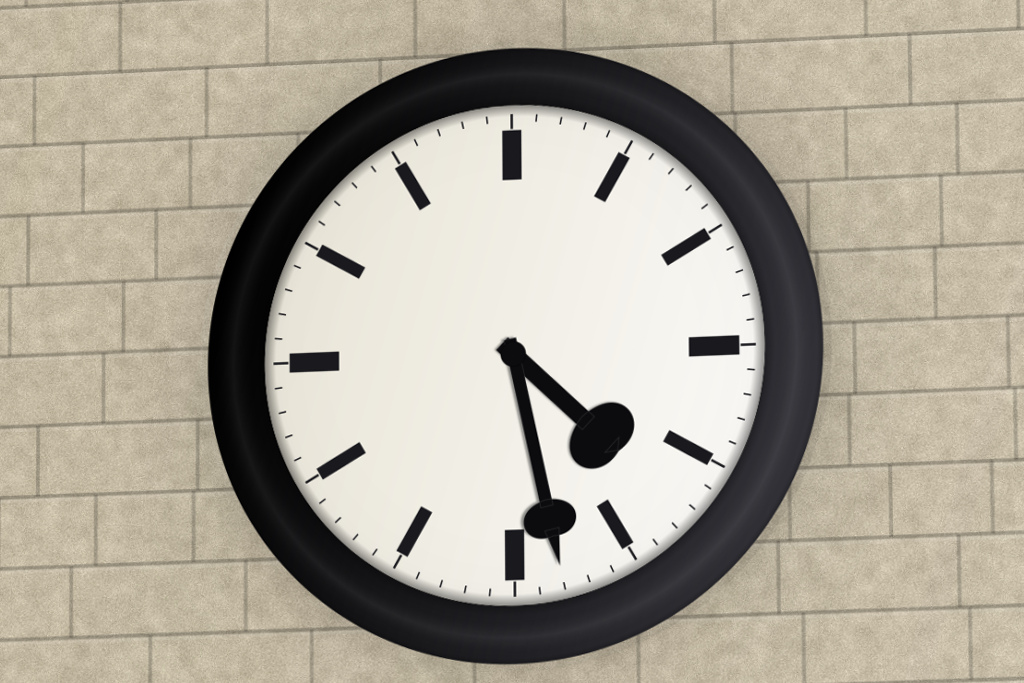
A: 4:28
